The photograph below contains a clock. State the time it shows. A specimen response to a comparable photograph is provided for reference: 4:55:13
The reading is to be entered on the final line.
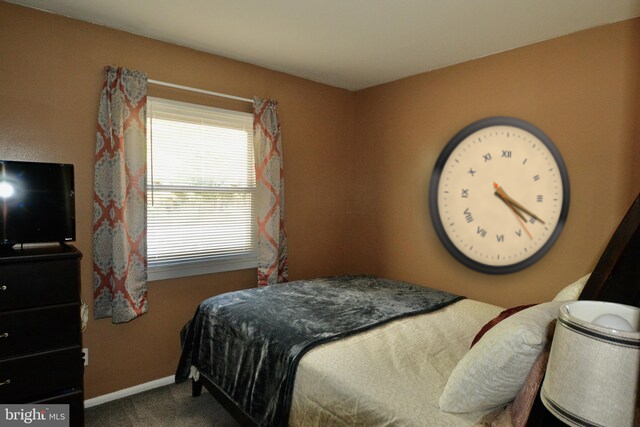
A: 4:19:23
